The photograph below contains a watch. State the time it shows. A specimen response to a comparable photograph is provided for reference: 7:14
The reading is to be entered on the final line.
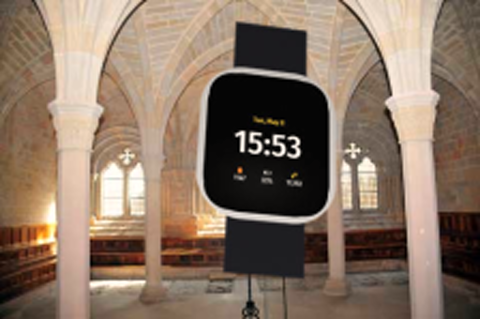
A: 15:53
